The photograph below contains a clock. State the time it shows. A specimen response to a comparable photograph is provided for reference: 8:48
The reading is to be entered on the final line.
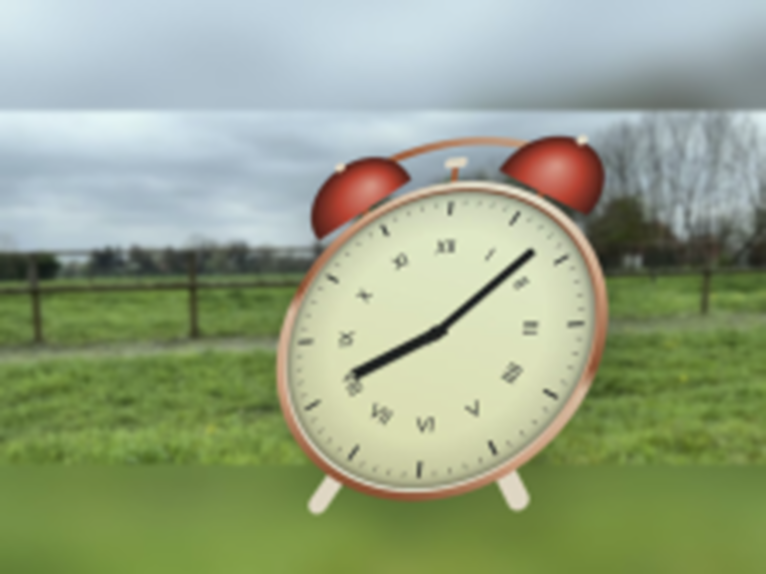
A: 8:08
